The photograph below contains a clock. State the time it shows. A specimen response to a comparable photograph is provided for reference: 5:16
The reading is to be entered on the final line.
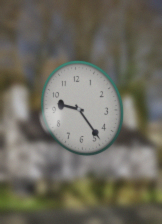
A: 9:24
